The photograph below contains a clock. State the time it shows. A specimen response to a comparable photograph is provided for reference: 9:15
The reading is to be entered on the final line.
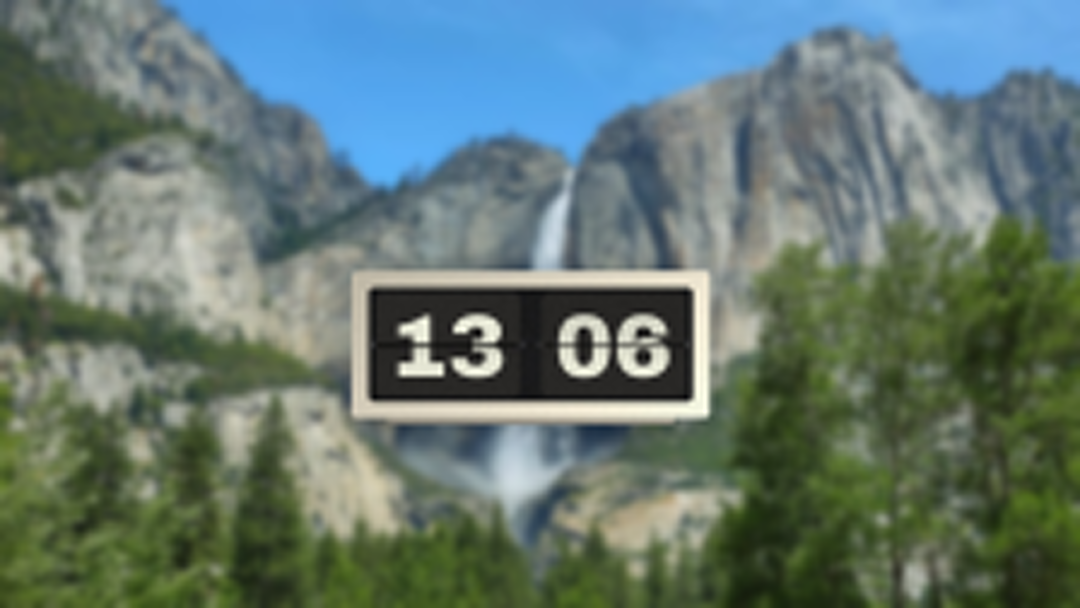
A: 13:06
